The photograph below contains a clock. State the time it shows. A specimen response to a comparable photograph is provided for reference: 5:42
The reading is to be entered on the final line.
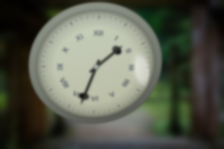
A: 1:33
